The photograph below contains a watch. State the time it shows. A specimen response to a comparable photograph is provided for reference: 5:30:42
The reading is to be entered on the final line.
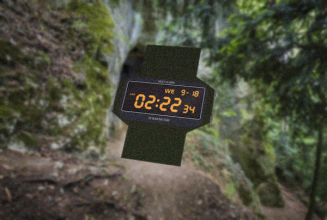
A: 2:22:34
